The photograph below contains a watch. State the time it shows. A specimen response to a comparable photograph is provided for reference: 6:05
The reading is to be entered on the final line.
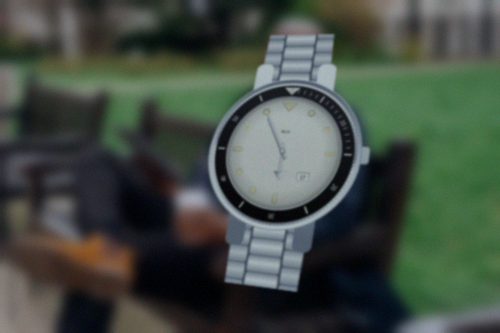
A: 5:55
